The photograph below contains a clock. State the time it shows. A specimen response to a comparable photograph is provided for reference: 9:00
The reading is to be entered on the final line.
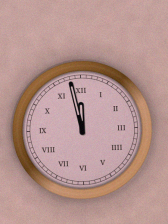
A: 11:58
